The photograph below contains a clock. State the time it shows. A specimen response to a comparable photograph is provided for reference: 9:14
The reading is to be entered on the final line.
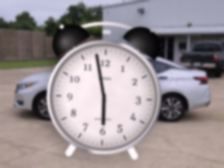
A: 5:58
